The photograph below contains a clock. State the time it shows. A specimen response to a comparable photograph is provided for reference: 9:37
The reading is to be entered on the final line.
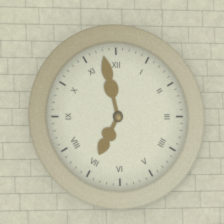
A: 6:58
